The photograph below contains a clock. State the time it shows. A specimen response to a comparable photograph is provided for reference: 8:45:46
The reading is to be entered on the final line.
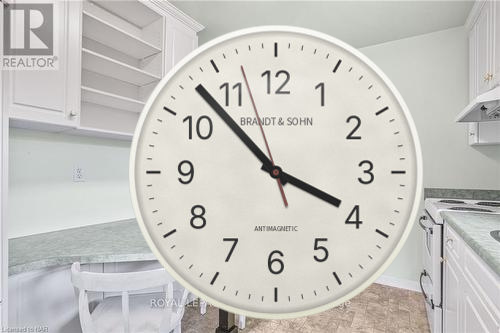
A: 3:52:57
